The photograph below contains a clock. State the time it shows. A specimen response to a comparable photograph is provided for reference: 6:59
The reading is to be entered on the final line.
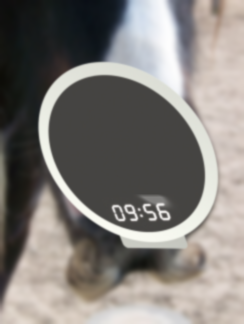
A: 9:56
